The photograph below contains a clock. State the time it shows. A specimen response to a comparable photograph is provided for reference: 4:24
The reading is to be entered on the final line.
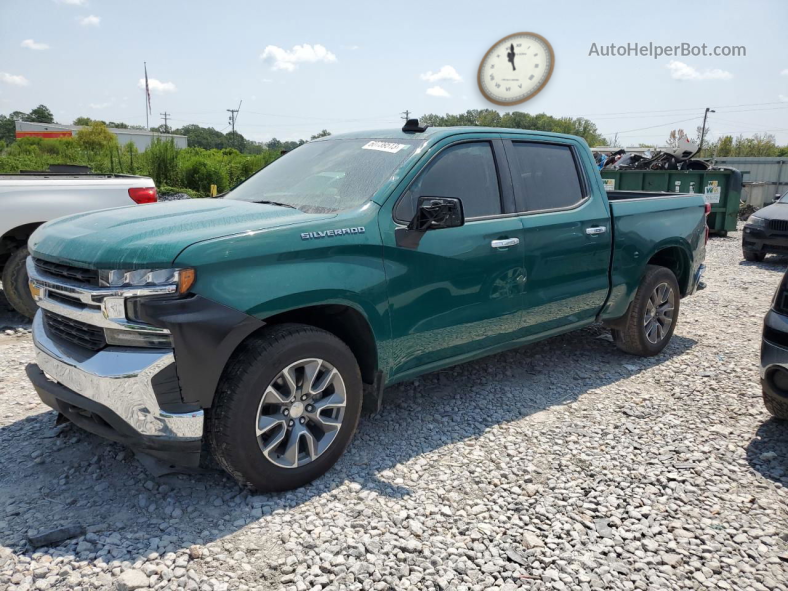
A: 10:57
